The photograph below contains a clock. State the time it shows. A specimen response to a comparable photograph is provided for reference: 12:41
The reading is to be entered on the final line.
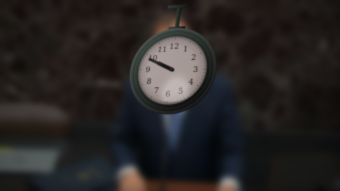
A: 9:49
